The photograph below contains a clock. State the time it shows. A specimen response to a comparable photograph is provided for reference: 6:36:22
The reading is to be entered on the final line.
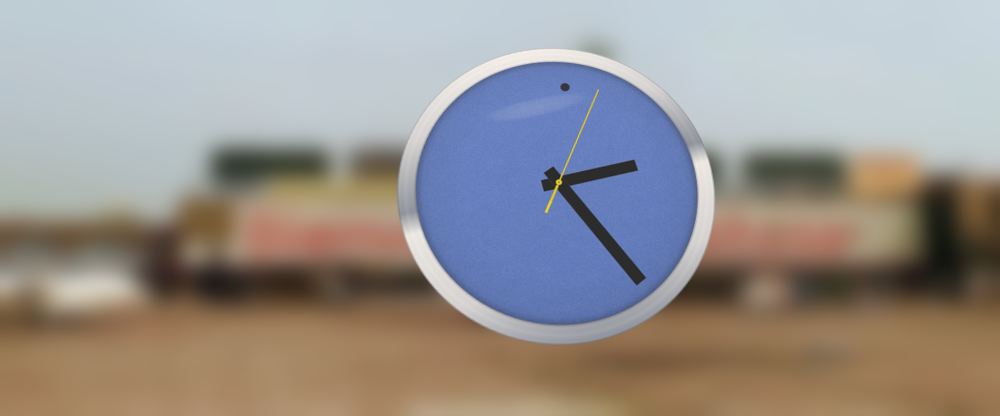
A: 2:23:03
